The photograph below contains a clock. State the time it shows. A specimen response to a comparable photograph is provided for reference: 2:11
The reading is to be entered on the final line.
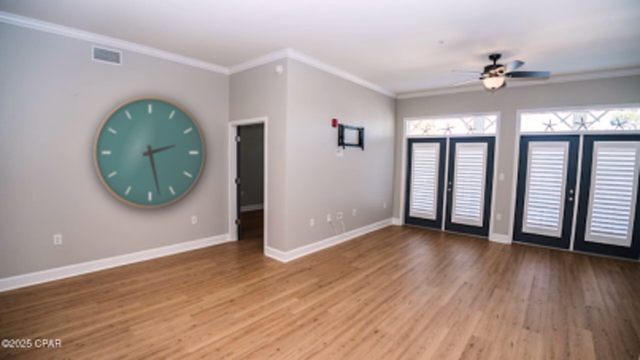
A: 2:28
